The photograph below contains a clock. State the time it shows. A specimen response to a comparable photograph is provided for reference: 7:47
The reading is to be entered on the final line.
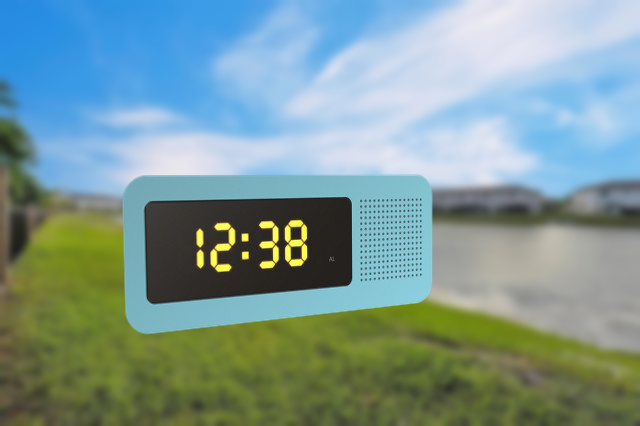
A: 12:38
